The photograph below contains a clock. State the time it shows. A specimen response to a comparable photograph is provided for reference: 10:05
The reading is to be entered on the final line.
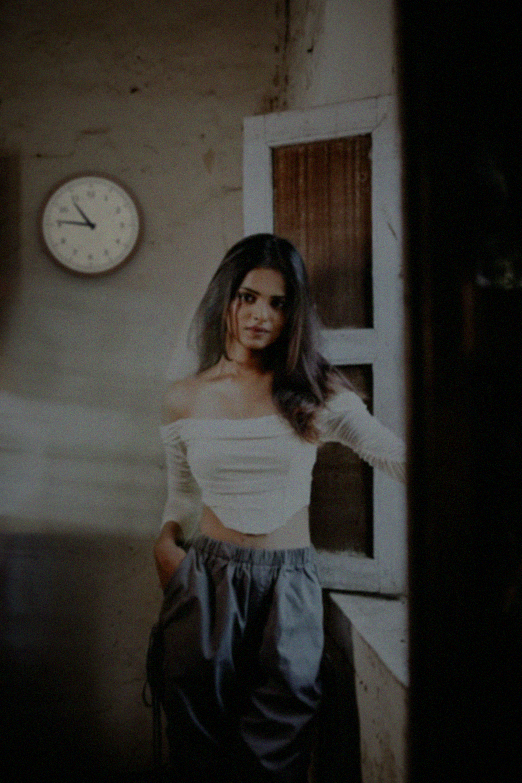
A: 10:46
